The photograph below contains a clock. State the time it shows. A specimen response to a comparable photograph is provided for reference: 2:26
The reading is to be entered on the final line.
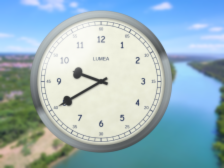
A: 9:40
